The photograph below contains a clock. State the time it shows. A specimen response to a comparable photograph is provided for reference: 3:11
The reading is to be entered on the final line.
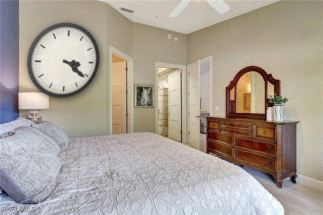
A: 3:21
